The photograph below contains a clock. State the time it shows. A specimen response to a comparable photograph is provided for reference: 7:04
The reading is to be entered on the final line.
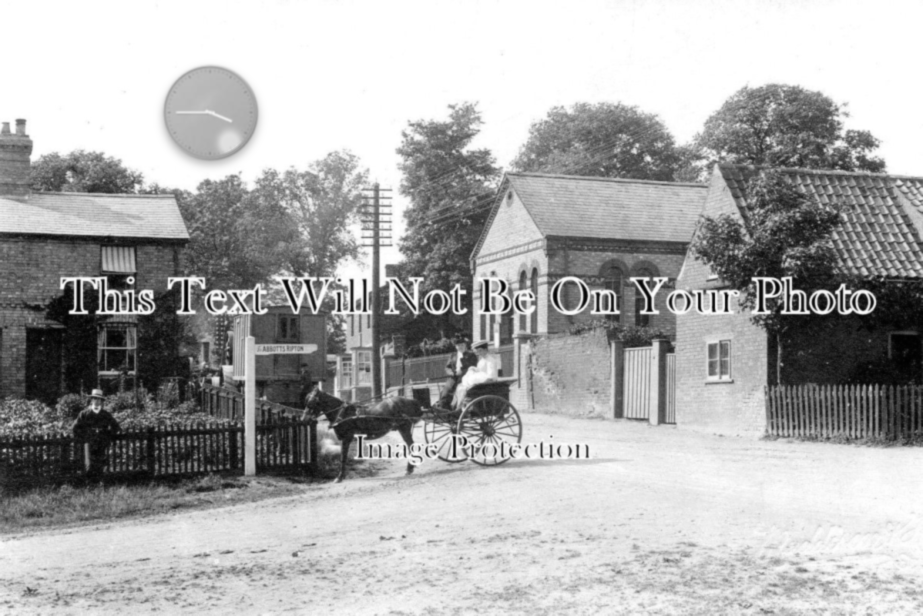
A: 3:45
